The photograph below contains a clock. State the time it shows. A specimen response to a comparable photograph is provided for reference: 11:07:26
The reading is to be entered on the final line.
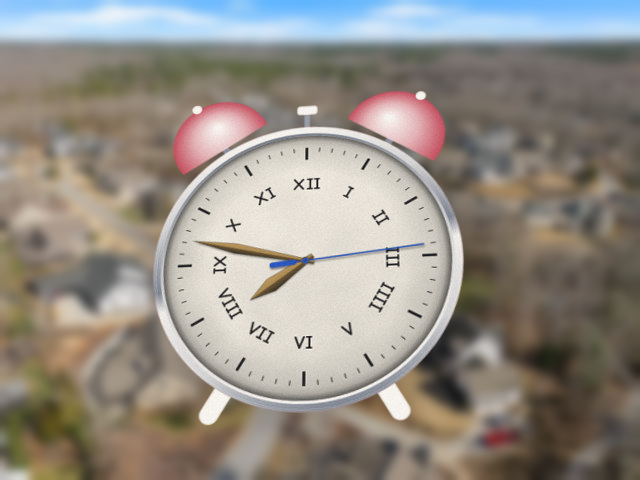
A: 7:47:14
